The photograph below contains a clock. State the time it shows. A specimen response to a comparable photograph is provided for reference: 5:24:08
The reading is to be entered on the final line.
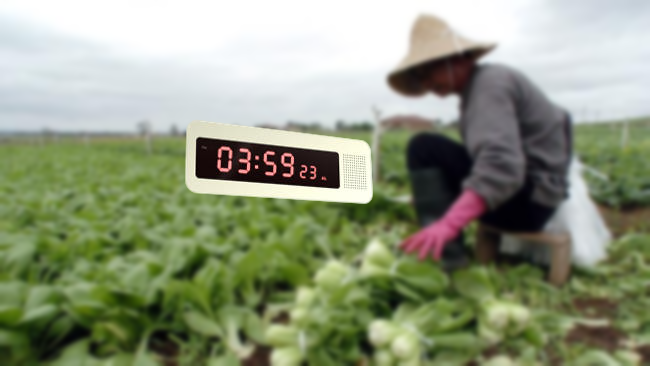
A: 3:59:23
